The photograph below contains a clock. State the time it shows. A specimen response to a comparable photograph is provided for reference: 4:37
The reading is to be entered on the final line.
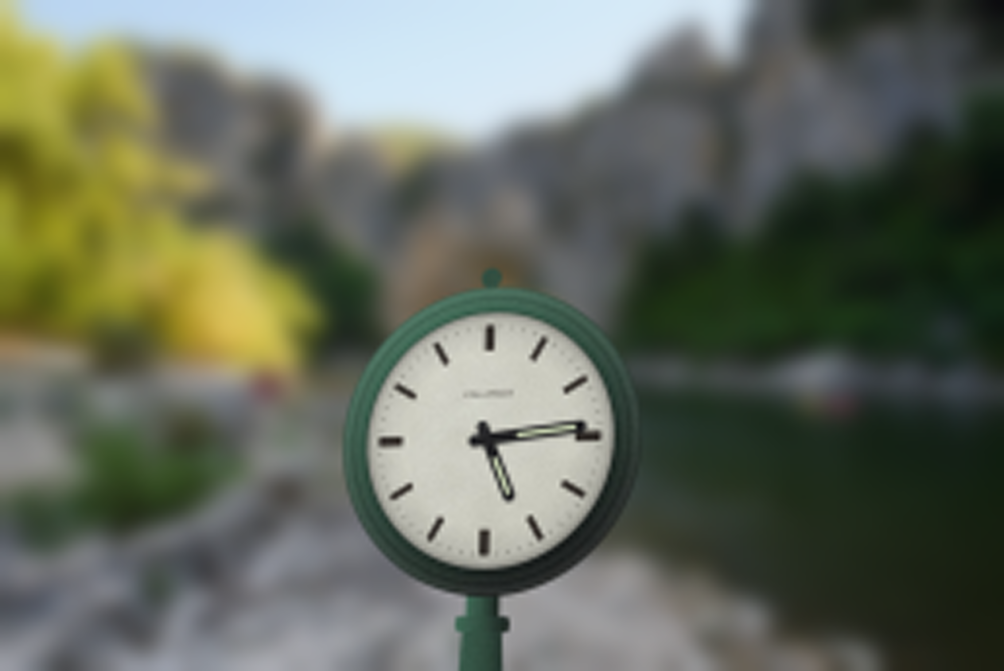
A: 5:14
